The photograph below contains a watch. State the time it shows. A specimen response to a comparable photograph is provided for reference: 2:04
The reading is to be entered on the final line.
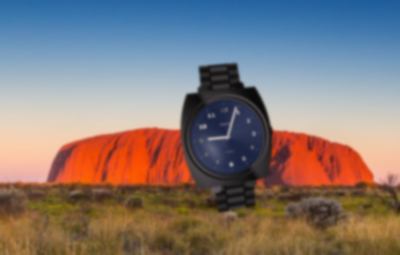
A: 9:04
